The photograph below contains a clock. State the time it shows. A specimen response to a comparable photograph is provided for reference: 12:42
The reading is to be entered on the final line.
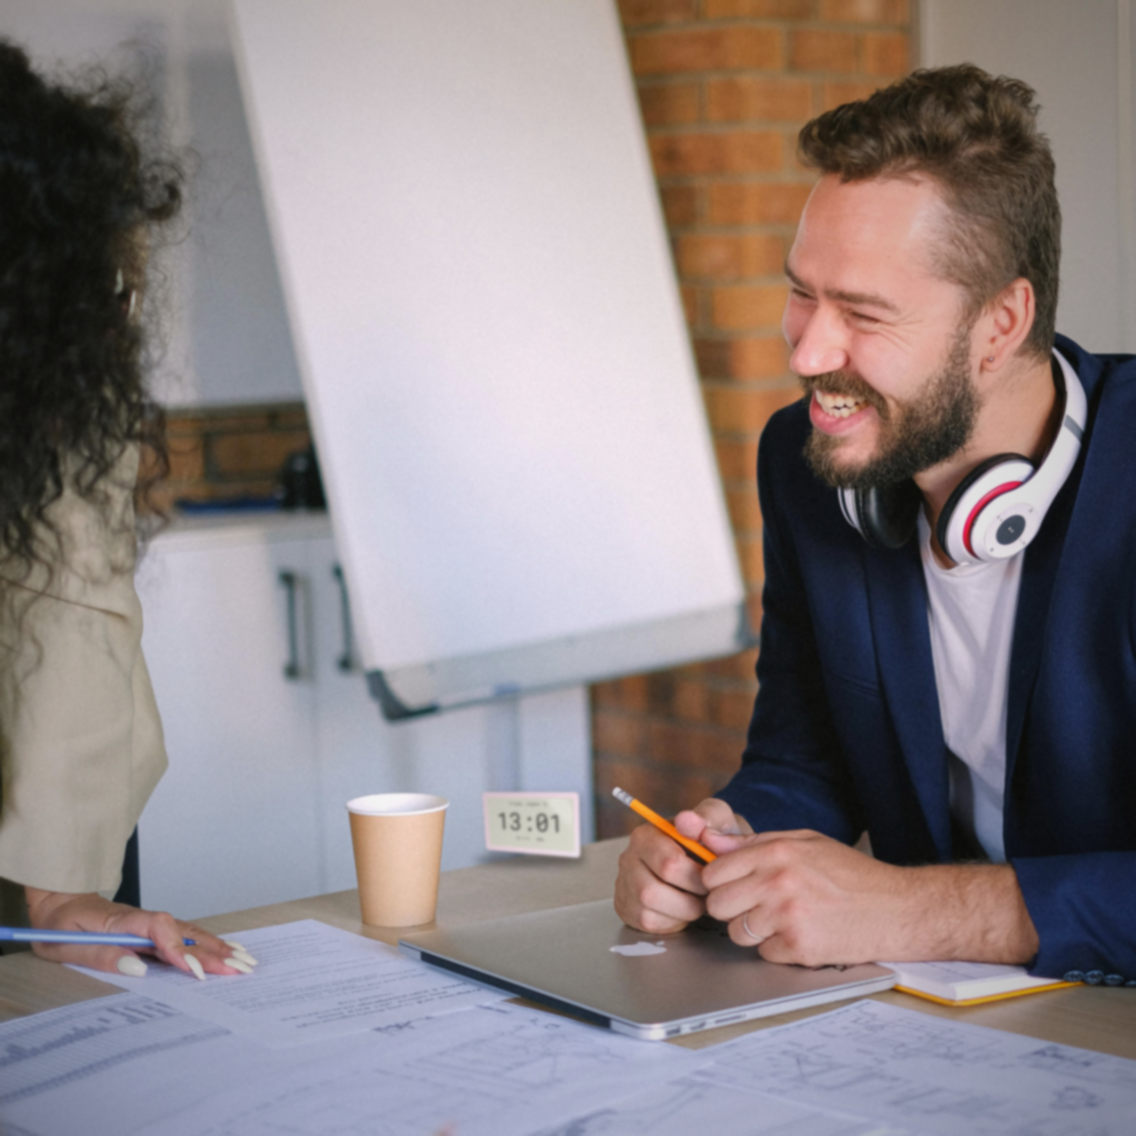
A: 13:01
